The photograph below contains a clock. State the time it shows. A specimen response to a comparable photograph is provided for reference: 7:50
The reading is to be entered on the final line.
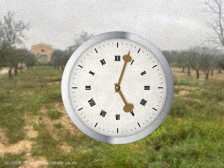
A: 5:03
